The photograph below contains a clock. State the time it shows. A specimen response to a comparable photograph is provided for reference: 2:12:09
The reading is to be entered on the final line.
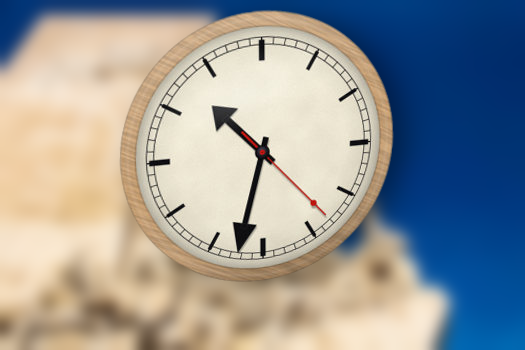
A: 10:32:23
